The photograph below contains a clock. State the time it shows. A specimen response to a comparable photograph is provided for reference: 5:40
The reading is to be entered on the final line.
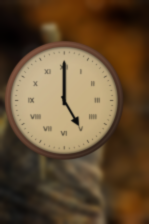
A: 5:00
